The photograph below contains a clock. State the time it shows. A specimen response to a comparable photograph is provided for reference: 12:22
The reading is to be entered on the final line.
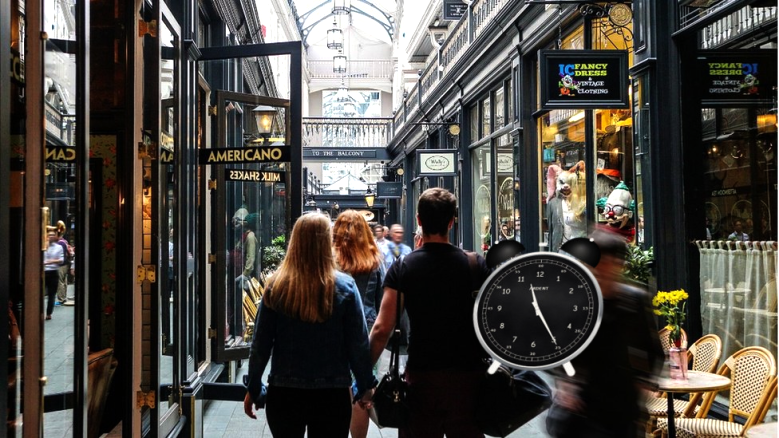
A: 11:25
